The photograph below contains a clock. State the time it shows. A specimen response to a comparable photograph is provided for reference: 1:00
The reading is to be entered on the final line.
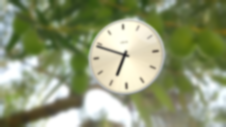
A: 6:49
